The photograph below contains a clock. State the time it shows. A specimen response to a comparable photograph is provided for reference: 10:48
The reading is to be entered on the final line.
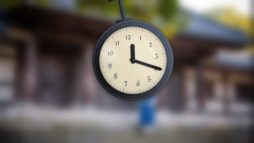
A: 12:20
